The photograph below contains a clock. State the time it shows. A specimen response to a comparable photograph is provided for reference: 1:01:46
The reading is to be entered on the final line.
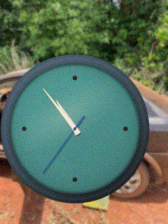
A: 10:53:36
